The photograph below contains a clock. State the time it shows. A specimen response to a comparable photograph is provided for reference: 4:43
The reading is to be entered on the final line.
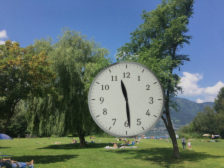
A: 11:29
